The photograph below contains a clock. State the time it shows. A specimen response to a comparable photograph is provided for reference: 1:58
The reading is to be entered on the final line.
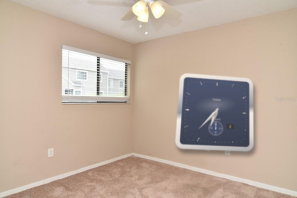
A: 6:37
